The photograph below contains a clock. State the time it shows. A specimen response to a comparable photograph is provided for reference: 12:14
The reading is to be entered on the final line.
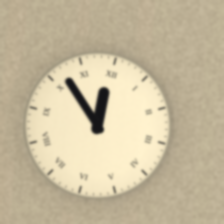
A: 11:52
